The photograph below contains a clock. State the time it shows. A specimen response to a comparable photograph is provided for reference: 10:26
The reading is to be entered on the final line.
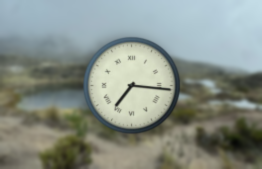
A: 7:16
